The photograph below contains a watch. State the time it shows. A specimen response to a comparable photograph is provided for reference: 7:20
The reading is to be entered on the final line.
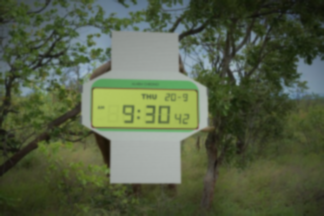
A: 9:30
